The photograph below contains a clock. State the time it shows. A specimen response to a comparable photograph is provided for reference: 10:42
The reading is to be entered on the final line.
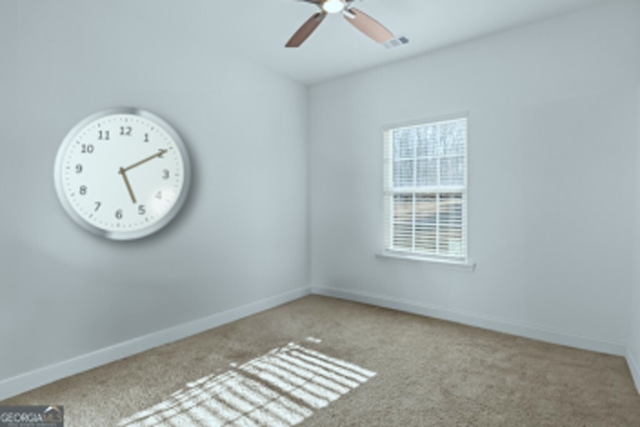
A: 5:10
